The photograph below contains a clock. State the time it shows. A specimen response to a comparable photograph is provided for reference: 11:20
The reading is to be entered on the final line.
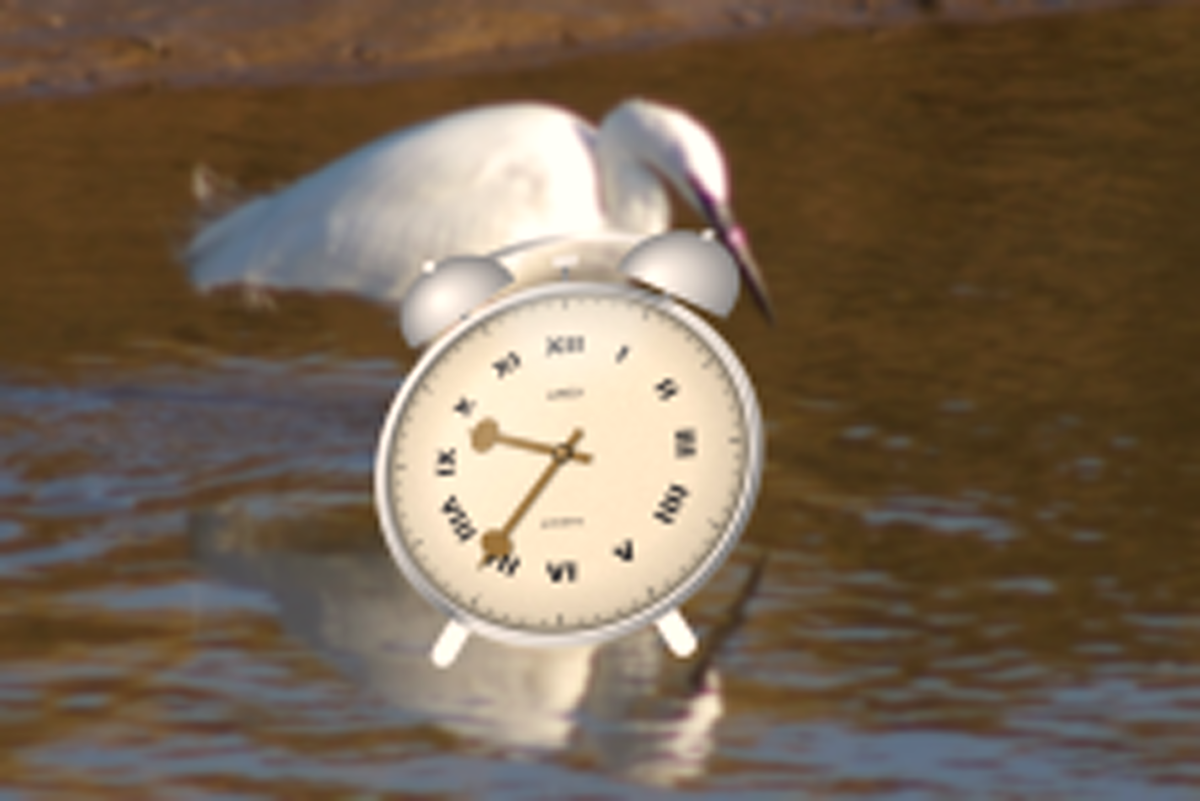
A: 9:36
